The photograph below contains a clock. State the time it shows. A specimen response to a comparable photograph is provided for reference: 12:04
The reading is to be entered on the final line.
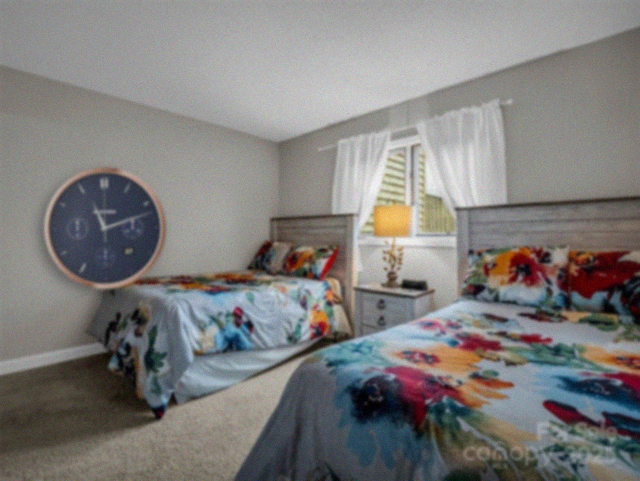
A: 11:12
